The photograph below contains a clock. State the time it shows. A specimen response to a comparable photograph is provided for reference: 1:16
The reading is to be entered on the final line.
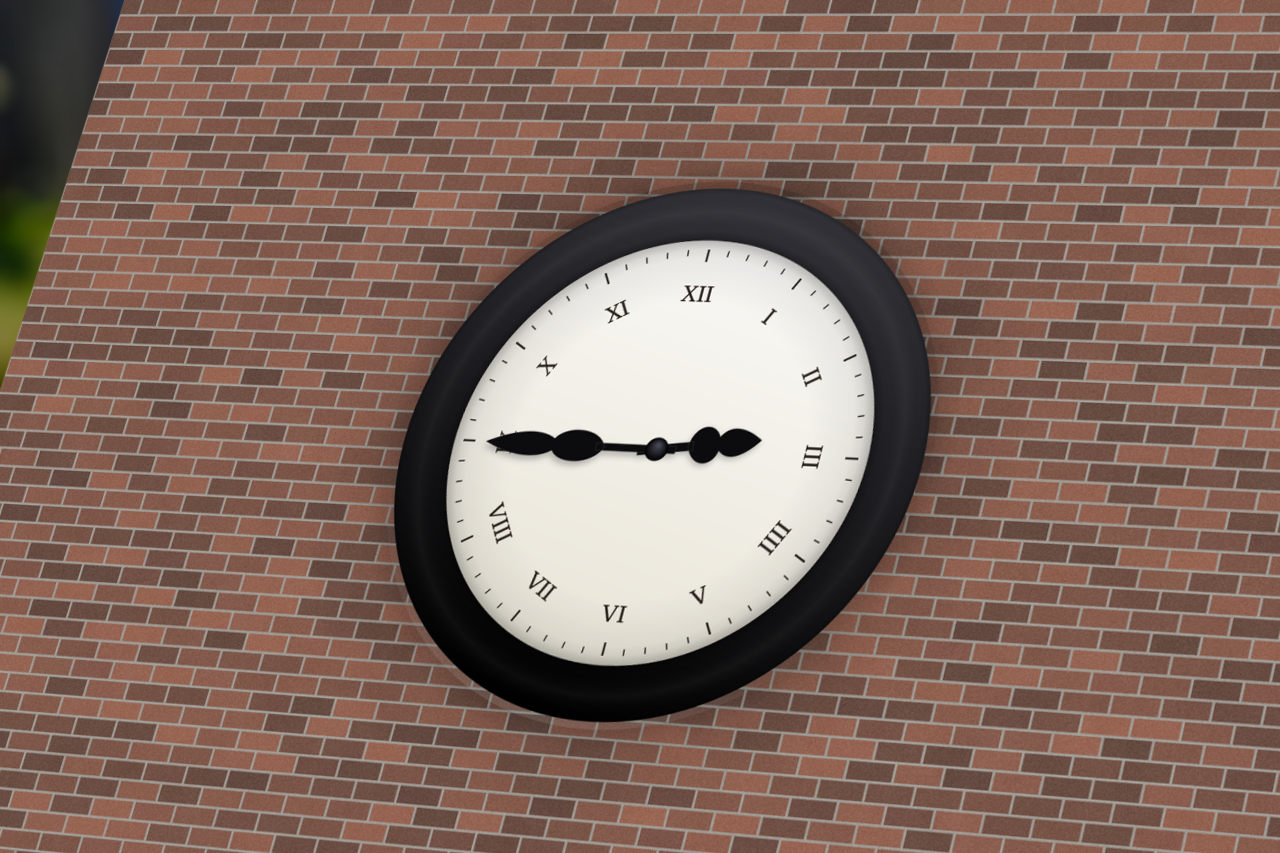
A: 2:45
